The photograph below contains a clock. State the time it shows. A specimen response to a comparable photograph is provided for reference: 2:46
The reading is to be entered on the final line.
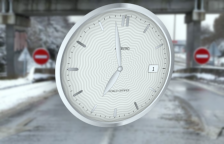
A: 6:58
